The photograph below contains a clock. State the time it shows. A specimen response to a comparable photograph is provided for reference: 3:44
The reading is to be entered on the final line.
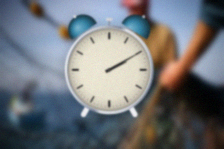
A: 2:10
